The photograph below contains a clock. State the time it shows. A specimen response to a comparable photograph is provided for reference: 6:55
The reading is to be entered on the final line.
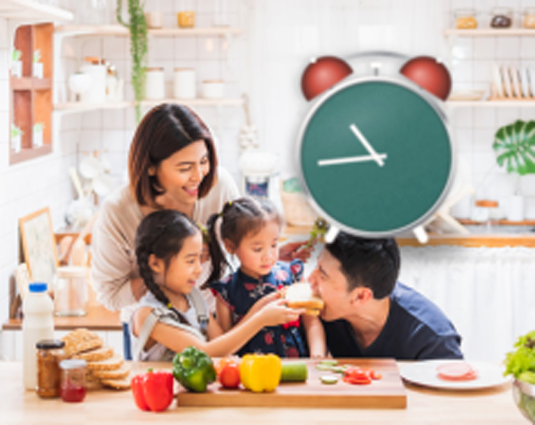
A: 10:44
